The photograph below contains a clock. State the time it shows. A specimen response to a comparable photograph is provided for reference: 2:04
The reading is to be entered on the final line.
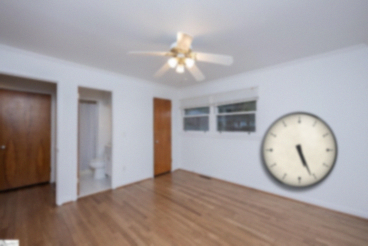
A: 5:26
